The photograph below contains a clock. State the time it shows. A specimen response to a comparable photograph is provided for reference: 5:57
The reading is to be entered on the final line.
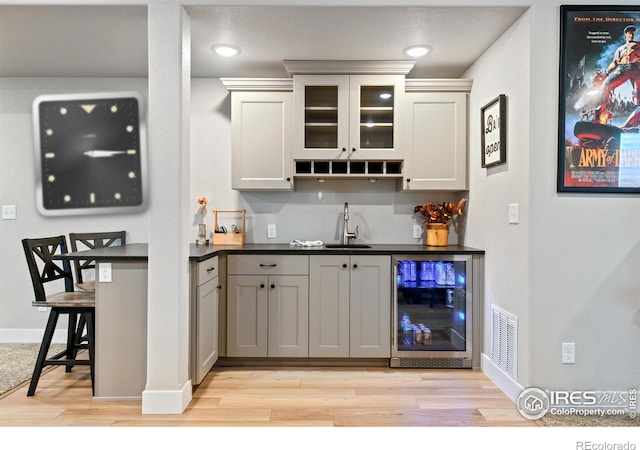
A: 3:15
